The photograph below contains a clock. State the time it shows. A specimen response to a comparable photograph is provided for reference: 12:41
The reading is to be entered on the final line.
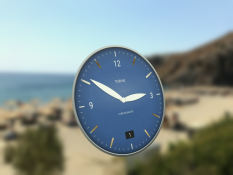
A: 2:51
